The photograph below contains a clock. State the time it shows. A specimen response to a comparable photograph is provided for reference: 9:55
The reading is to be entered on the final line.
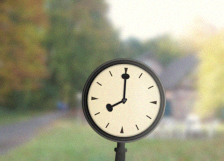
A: 8:00
